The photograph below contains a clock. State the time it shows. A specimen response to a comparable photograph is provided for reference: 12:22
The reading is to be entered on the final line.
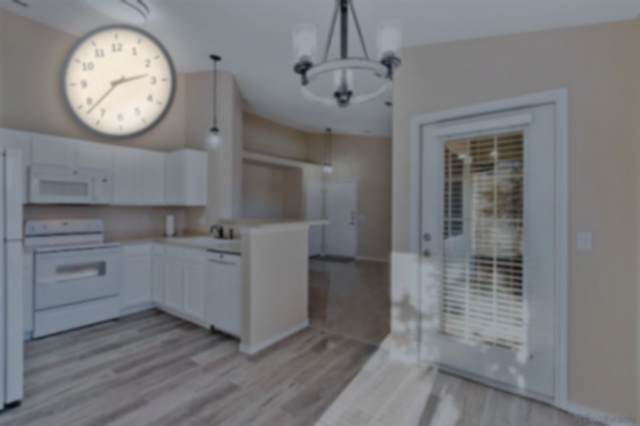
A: 2:38
